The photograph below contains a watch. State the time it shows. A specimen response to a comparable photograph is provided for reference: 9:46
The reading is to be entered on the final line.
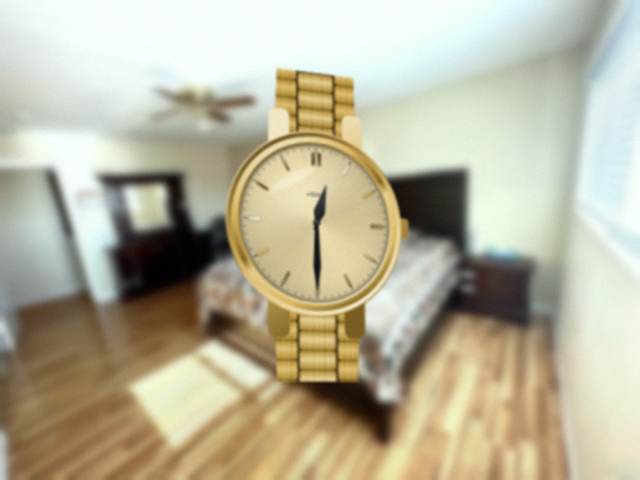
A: 12:30
